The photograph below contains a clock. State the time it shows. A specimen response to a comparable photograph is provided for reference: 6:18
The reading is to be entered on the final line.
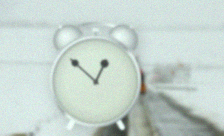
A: 12:52
